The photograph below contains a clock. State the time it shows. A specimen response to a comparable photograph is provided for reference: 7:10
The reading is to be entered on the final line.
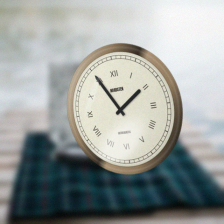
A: 1:55
